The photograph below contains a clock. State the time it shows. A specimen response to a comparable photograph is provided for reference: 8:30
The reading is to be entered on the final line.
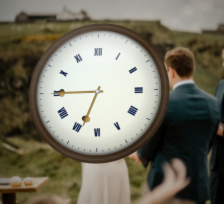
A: 6:45
